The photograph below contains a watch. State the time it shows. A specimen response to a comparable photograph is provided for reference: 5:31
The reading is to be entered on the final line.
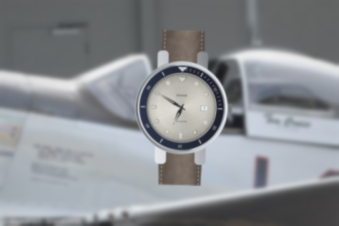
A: 6:50
